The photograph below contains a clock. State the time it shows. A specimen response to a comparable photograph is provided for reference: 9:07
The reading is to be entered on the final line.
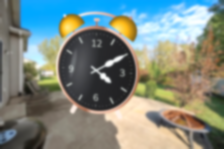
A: 4:10
